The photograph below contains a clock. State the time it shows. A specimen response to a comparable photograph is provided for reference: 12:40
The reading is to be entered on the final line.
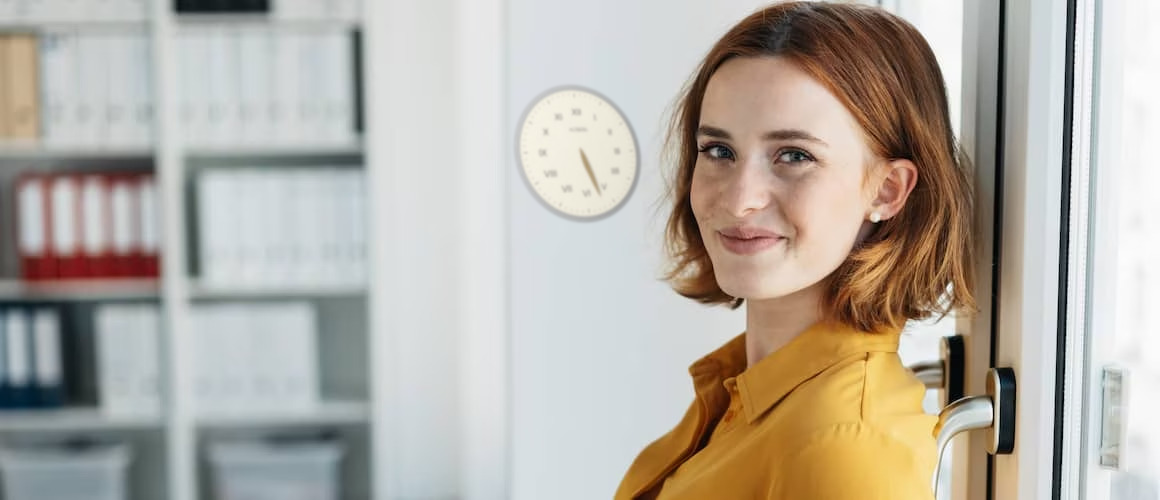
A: 5:27
